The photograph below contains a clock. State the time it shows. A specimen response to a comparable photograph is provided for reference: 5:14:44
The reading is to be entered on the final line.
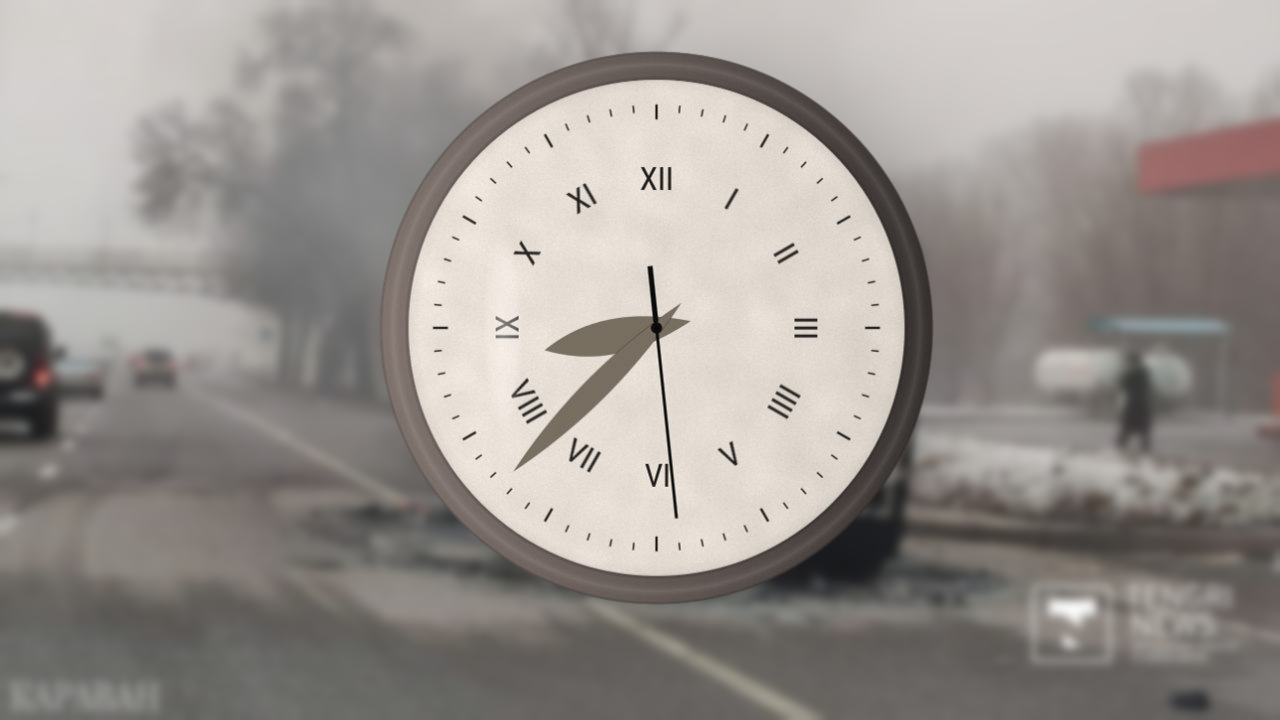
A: 8:37:29
